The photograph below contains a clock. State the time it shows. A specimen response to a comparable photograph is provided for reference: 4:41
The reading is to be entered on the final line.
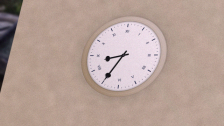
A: 8:35
